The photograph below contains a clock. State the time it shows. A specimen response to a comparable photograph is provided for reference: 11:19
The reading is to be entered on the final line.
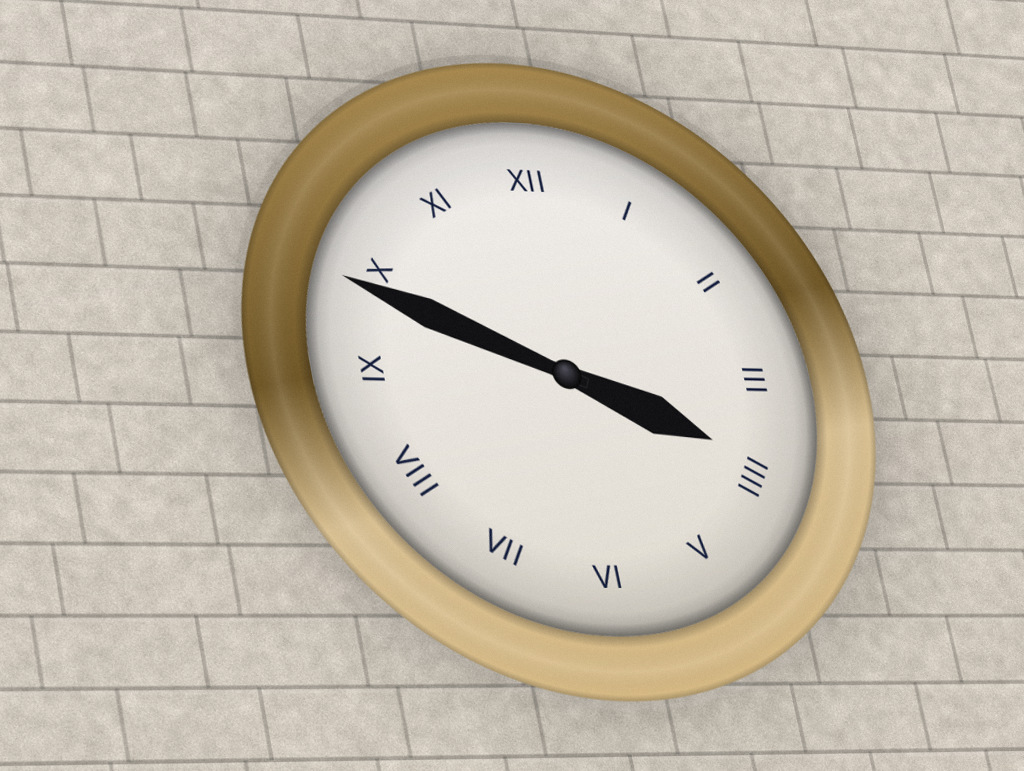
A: 3:49
